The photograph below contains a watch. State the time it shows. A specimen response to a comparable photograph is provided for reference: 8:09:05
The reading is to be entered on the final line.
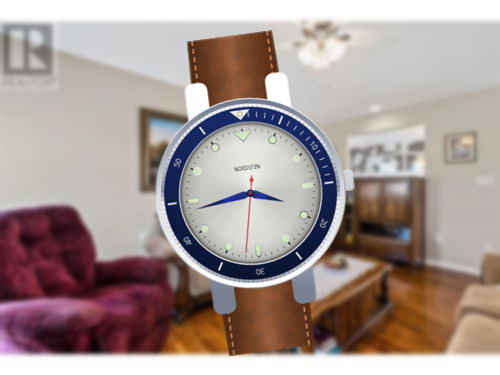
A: 3:43:32
